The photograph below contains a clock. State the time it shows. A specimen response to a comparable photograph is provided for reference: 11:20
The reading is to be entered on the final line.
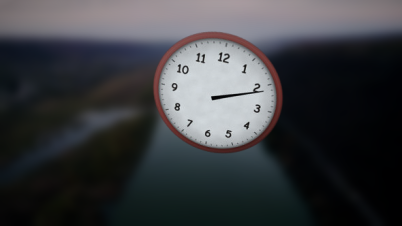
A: 2:11
